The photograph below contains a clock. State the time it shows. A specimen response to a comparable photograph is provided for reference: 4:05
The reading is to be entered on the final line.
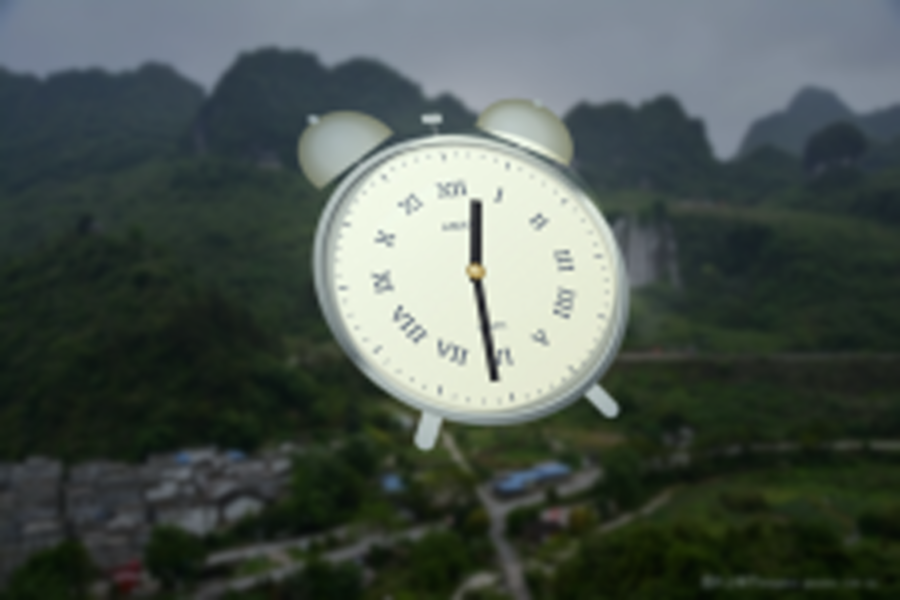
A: 12:31
